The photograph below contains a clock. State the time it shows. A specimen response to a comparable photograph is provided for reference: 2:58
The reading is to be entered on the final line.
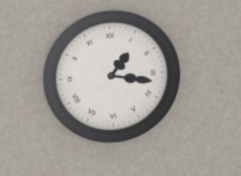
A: 1:17
